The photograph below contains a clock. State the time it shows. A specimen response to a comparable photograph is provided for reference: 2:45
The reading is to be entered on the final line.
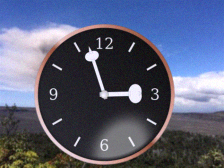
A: 2:57
